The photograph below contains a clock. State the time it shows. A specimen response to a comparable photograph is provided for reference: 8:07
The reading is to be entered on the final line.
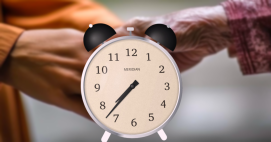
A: 7:37
